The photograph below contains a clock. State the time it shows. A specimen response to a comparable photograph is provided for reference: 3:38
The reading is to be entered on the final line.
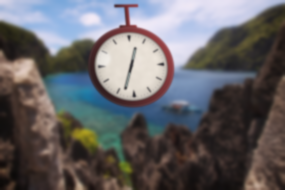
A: 12:33
